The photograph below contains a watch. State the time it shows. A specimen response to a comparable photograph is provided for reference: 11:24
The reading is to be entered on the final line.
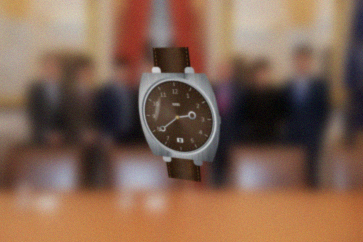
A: 2:39
